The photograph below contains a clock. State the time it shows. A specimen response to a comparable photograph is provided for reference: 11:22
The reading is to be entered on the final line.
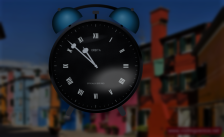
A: 10:52
